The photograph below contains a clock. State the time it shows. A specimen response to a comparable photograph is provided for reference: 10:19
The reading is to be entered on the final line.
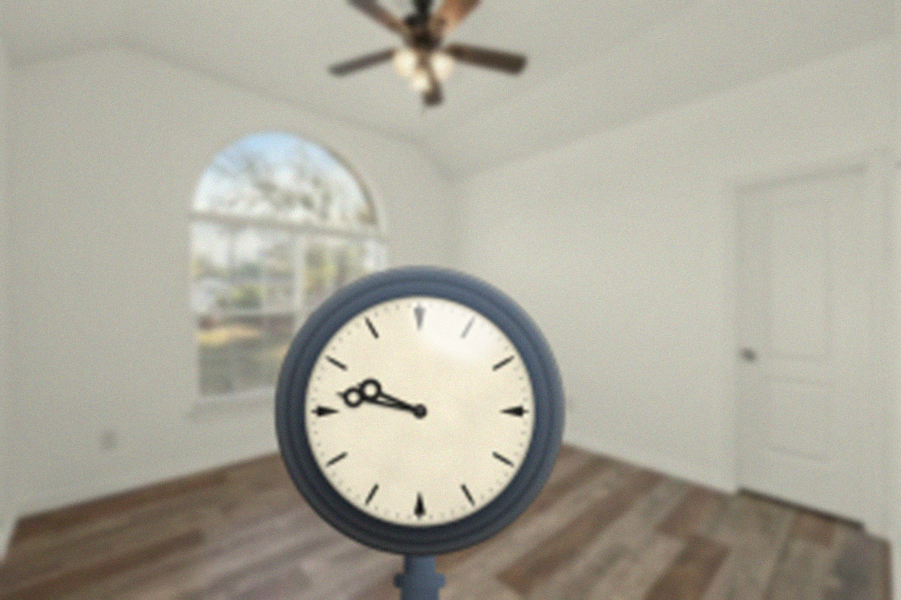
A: 9:47
